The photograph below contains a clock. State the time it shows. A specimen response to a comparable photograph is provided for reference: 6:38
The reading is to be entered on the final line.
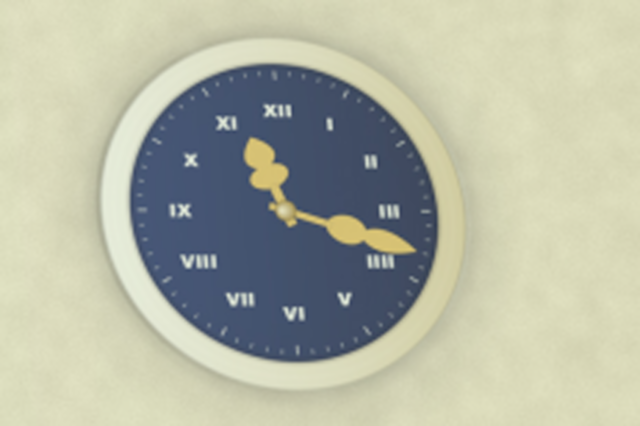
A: 11:18
